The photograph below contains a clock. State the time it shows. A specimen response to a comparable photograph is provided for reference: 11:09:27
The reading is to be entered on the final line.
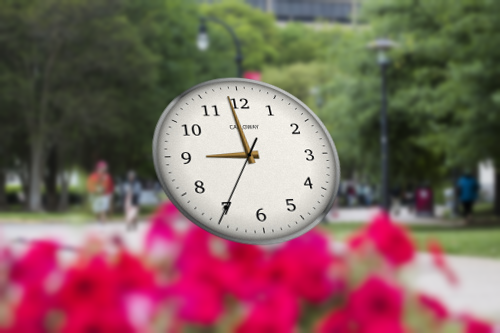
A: 8:58:35
